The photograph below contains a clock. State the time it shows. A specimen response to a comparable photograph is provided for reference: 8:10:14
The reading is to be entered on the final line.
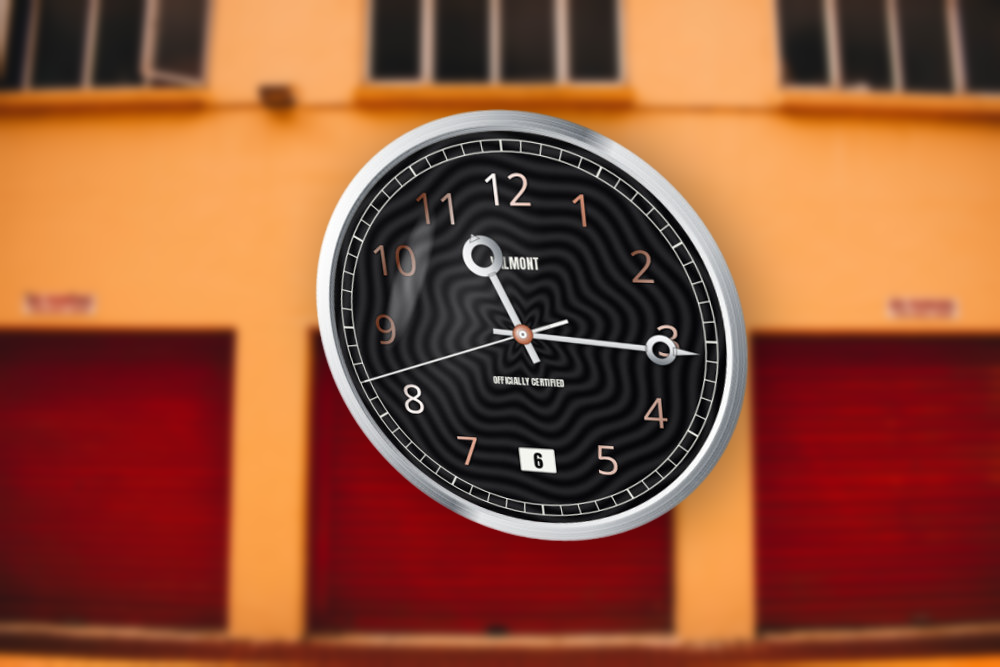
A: 11:15:42
